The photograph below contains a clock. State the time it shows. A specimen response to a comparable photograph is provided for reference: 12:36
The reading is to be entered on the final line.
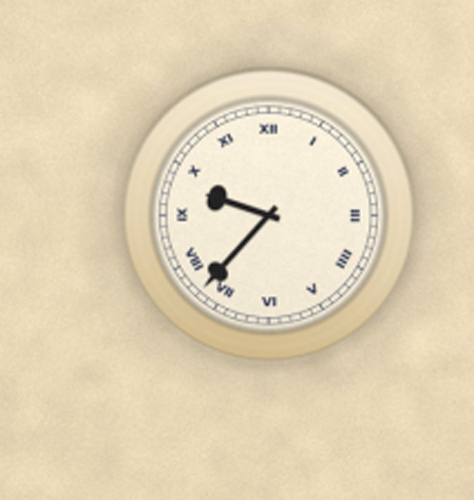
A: 9:37
